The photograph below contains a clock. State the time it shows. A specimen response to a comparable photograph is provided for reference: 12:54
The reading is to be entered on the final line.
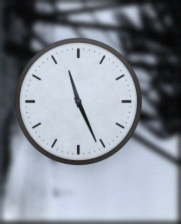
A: 11:26
